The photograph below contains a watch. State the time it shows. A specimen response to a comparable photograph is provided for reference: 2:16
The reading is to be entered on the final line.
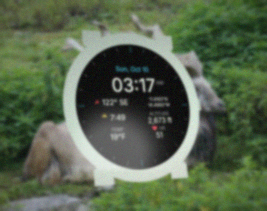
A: 3:17
